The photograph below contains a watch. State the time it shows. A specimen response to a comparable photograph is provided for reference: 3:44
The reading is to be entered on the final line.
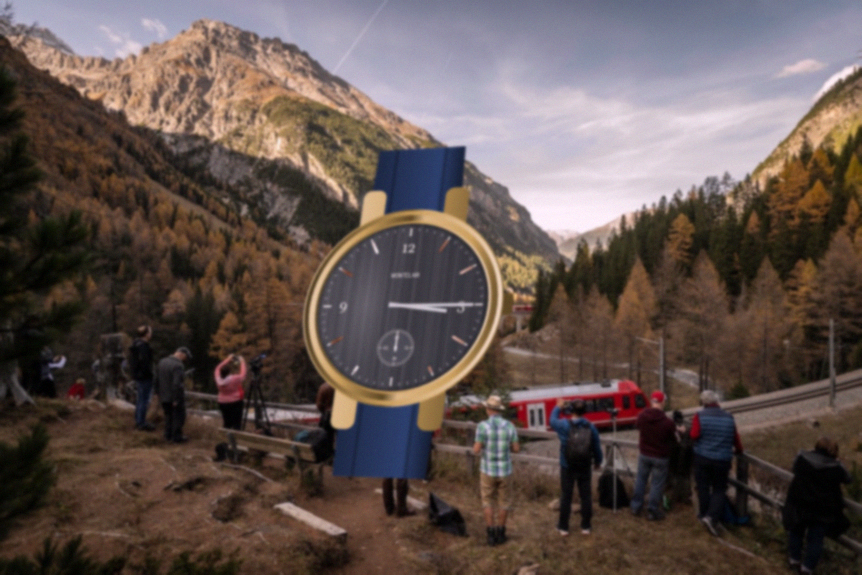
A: 3:15
